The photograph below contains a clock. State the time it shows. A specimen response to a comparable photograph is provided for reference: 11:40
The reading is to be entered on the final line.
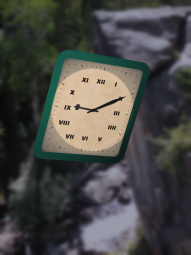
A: 9:10
